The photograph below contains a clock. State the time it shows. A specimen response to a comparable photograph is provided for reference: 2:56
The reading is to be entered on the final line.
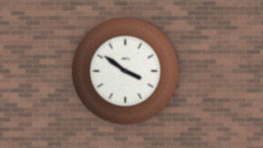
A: 3:51
